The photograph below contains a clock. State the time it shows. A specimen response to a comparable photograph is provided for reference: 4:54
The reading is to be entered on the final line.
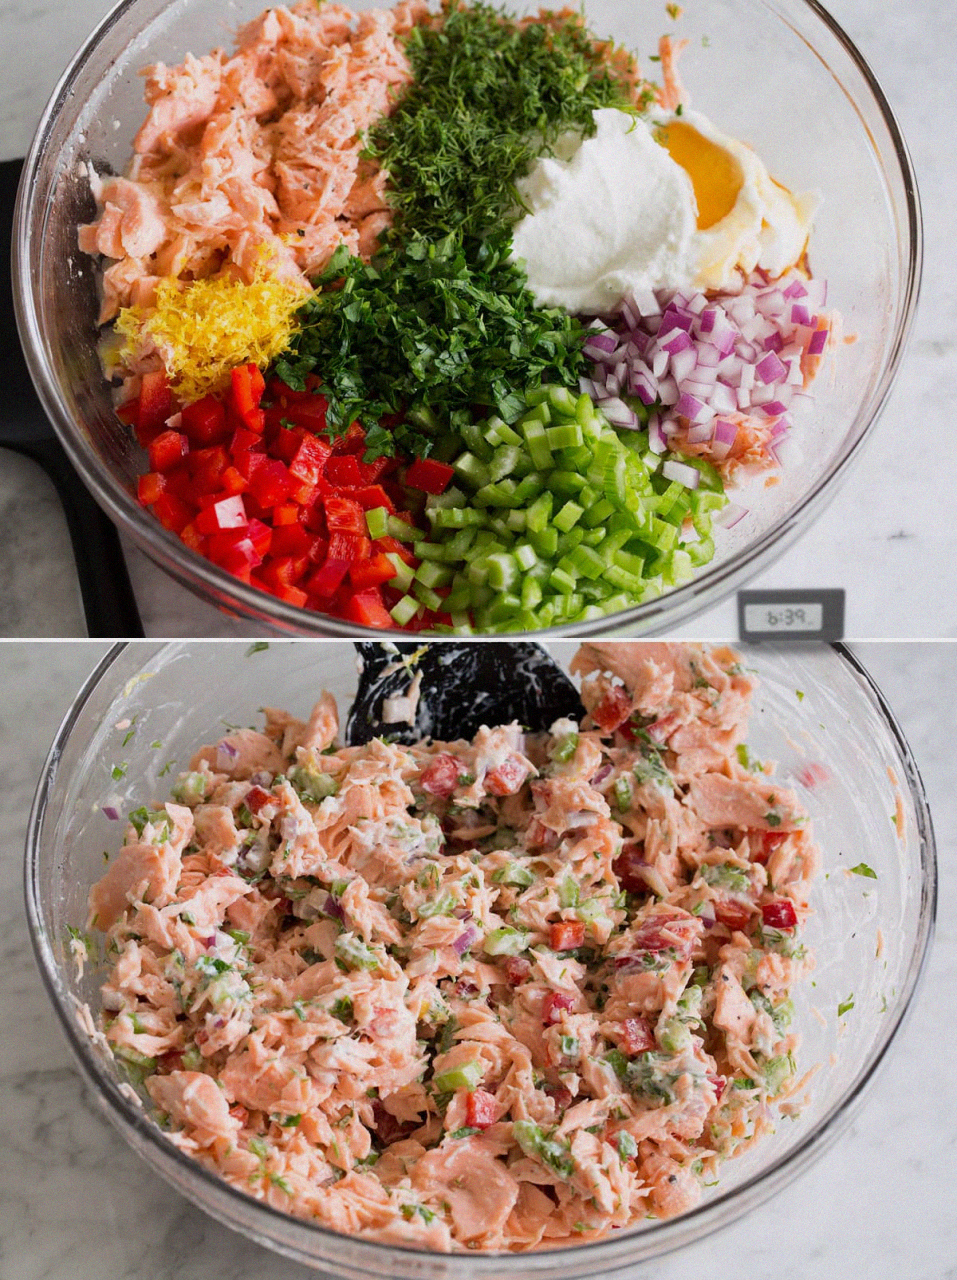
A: 6:39
